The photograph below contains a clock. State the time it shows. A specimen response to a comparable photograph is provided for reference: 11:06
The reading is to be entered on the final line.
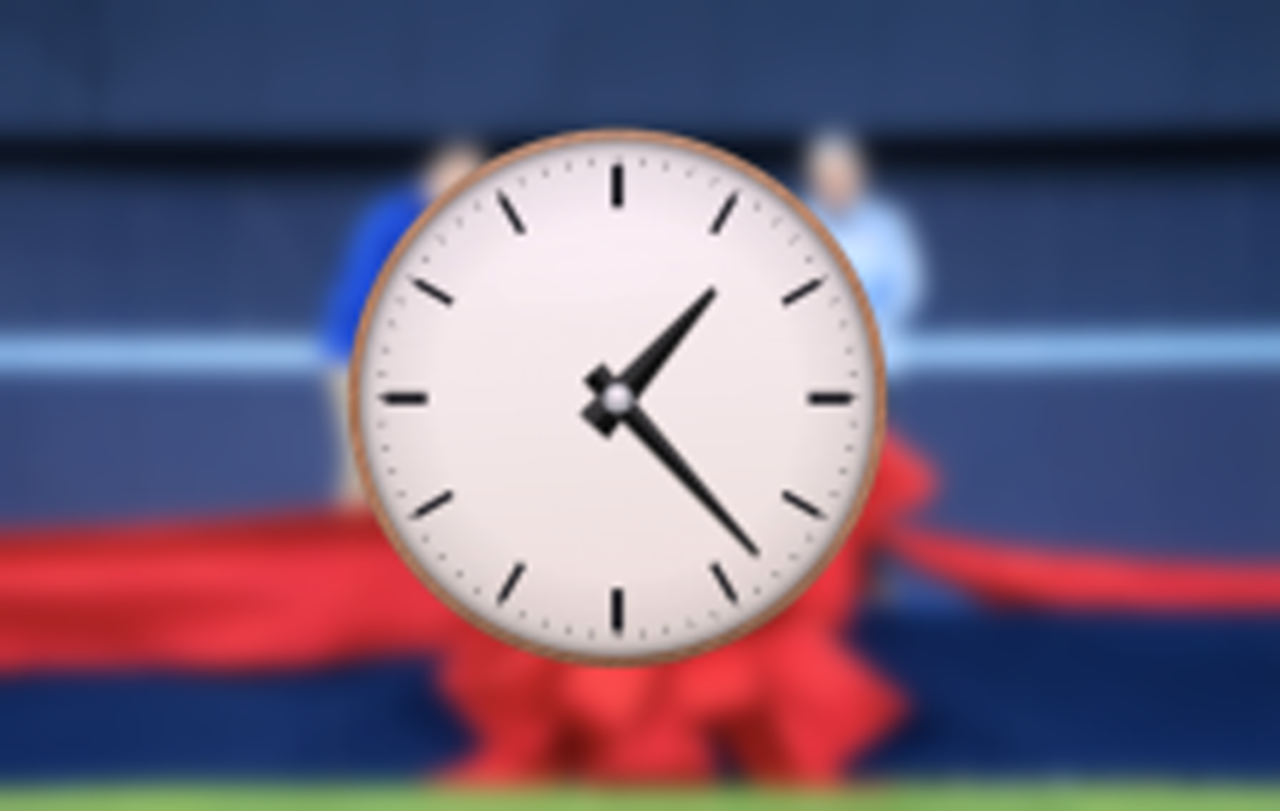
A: 1:23
